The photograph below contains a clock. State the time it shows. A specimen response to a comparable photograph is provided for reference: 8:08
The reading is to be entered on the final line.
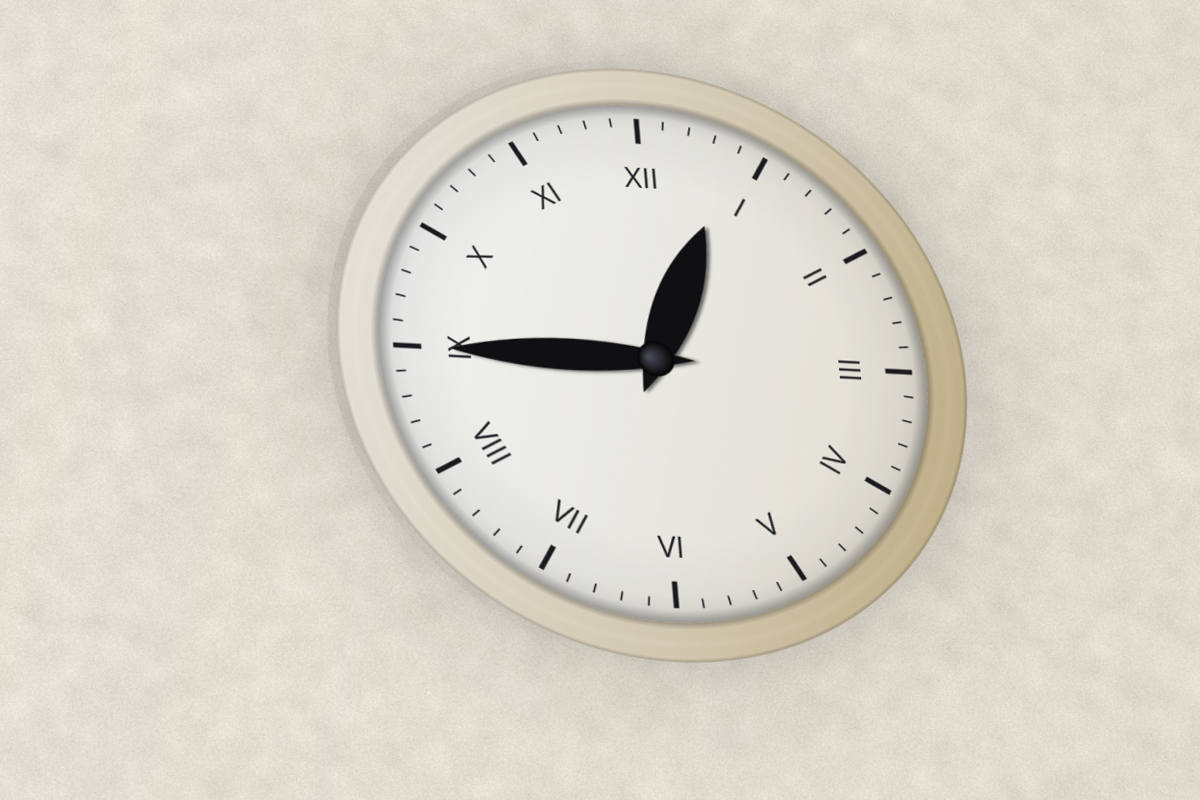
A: 12:45
